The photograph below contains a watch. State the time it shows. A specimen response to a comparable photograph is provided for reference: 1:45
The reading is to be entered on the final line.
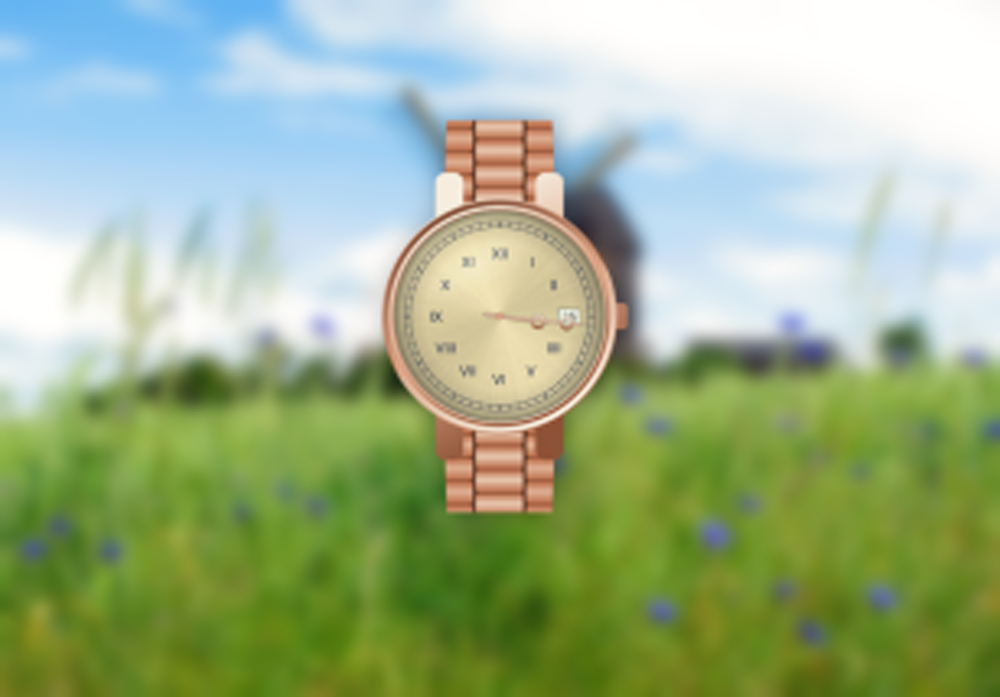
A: 3:16
